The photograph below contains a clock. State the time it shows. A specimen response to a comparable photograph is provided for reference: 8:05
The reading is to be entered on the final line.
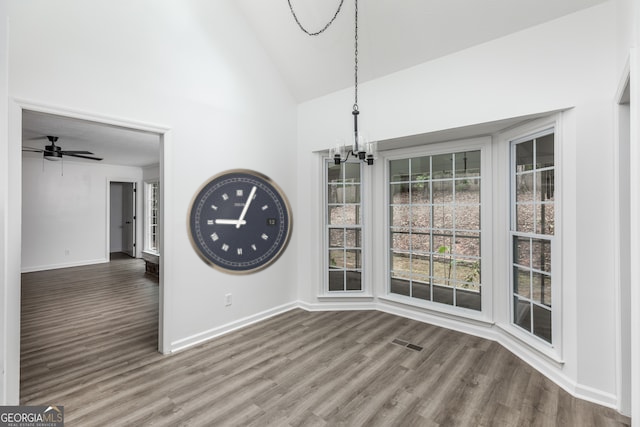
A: 9:04
